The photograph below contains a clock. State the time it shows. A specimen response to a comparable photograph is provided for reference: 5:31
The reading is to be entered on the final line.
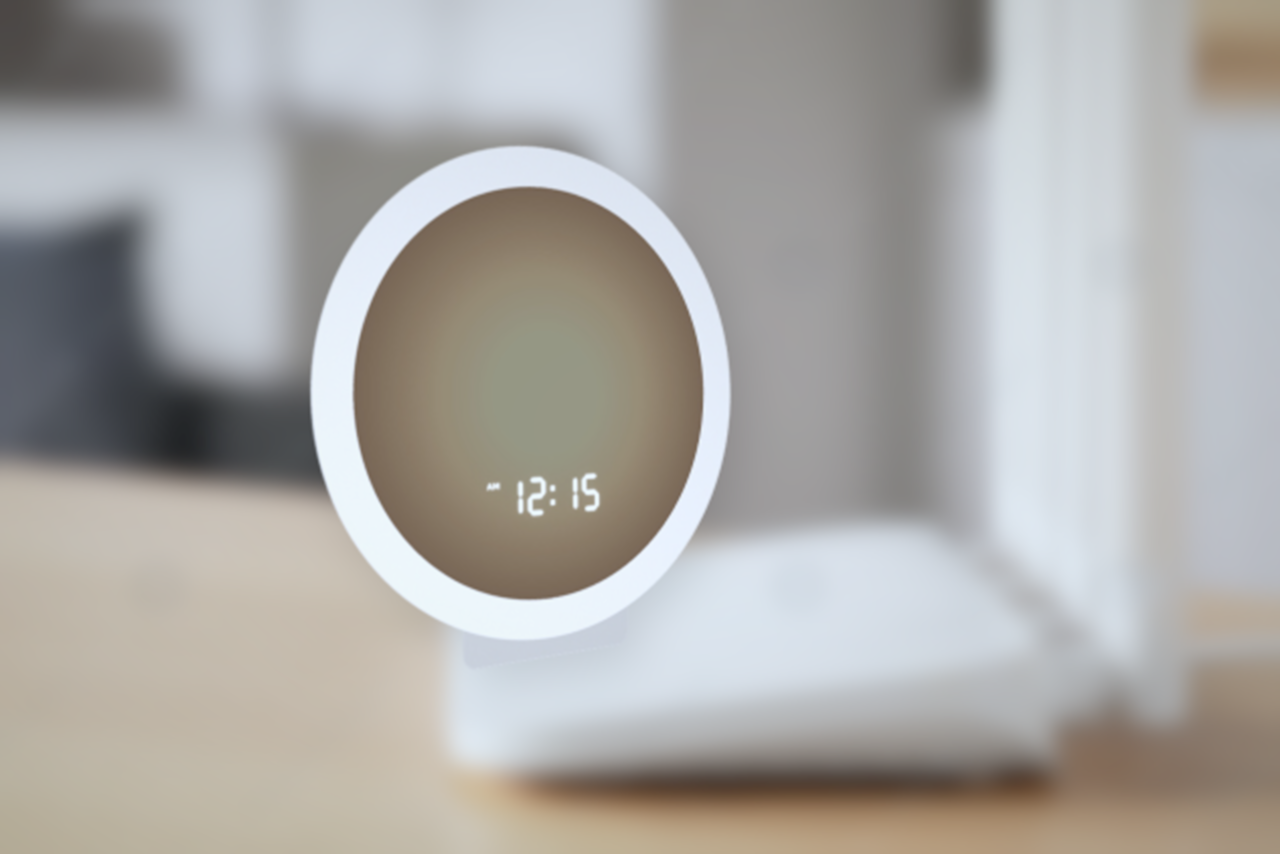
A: 12:15
